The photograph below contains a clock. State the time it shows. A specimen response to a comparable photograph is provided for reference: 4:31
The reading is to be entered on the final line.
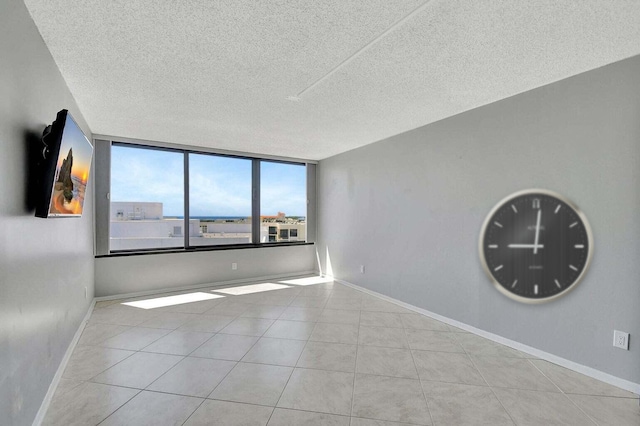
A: 9:01
